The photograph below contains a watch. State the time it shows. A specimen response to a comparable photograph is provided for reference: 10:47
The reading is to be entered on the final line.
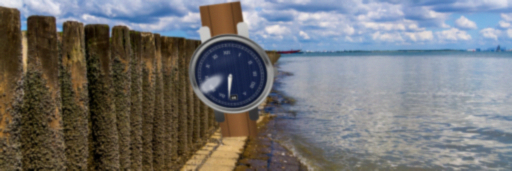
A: 6:32
